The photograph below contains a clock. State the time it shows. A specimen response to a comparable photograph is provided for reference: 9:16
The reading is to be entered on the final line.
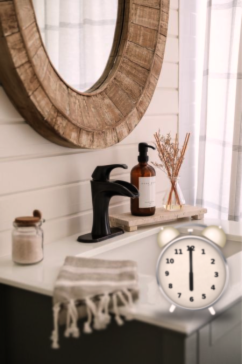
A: 6:00
